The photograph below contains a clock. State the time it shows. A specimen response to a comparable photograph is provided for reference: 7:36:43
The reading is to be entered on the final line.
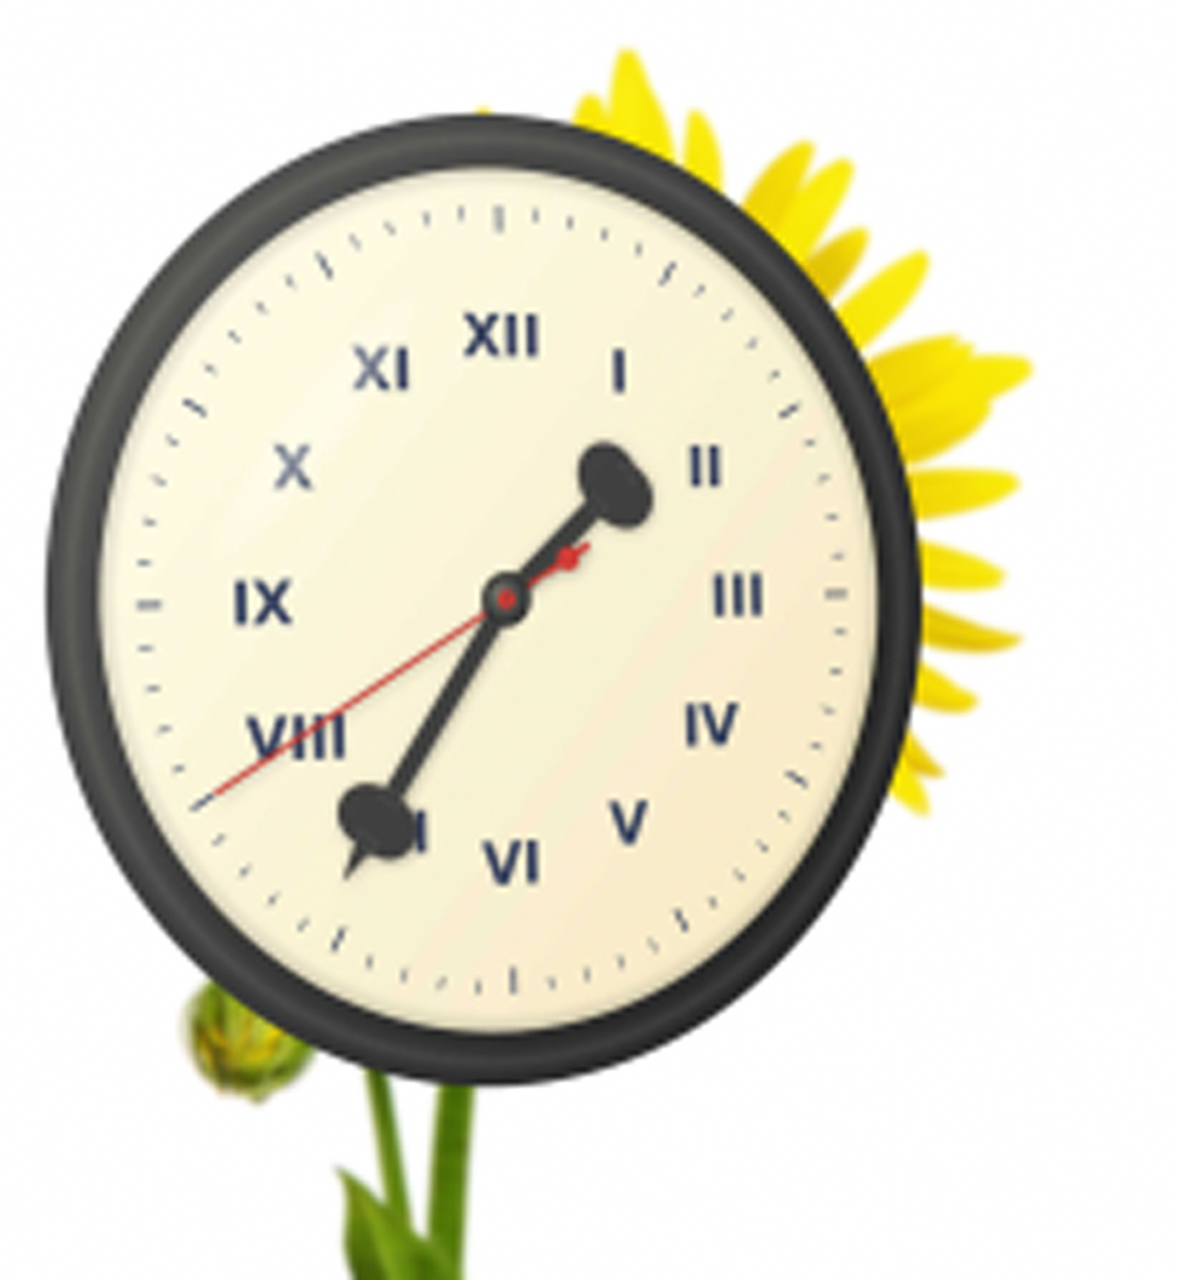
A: 1:35:40
